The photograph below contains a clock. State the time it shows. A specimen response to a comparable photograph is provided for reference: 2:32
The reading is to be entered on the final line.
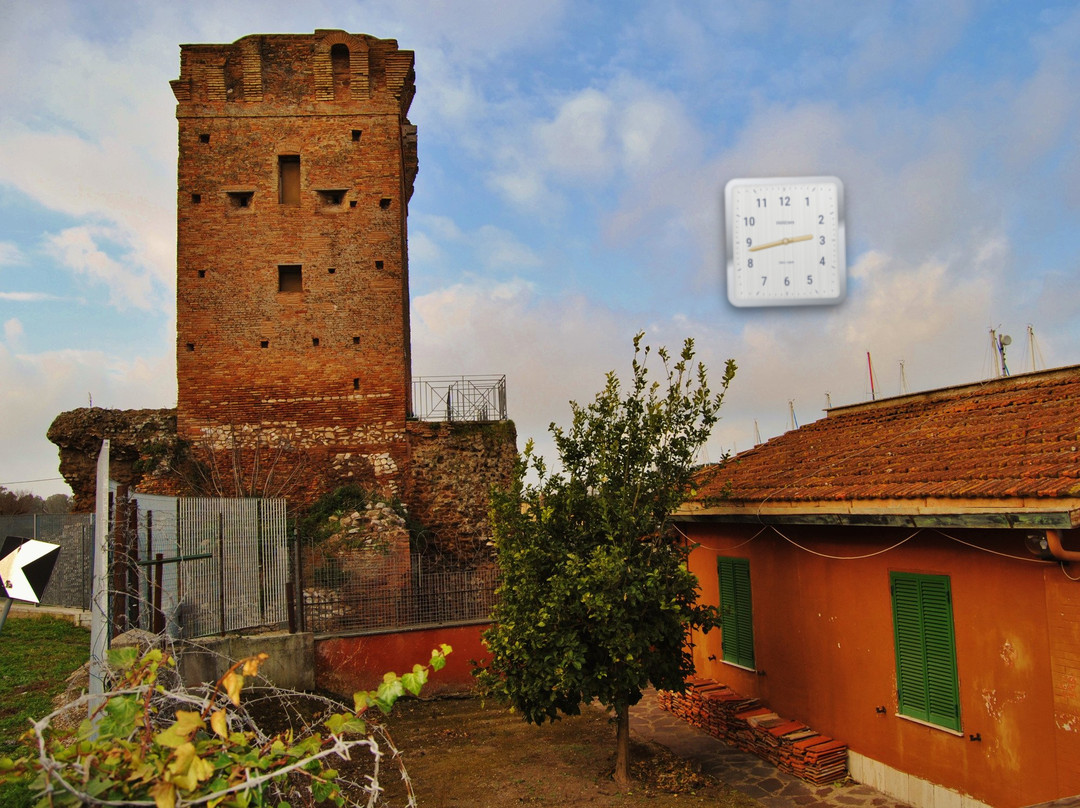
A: 2:43
